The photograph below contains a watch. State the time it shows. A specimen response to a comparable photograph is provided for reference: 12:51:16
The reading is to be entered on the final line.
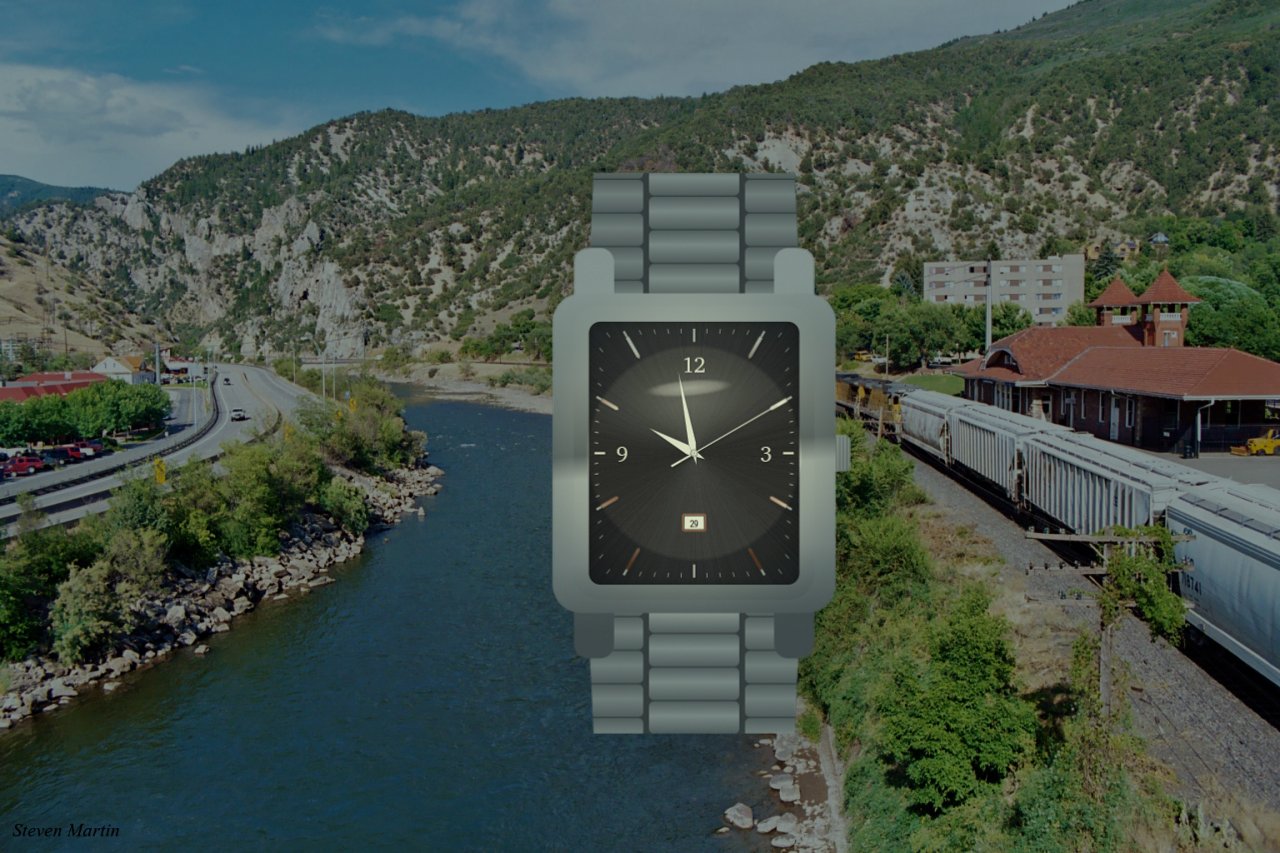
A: 9:58:10
